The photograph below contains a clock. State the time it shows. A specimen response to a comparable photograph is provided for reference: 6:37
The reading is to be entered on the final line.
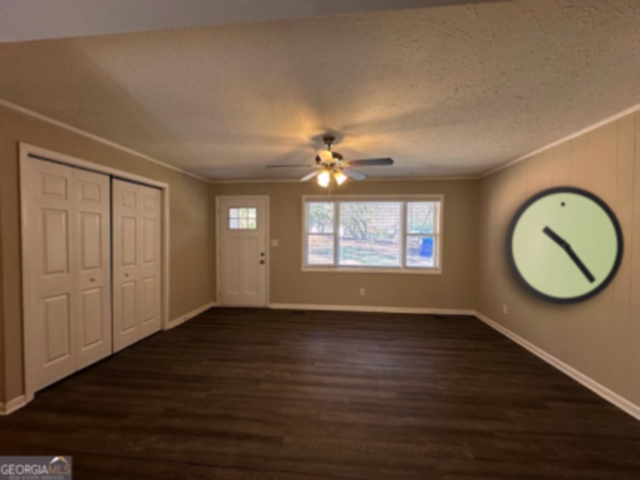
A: 10:24
